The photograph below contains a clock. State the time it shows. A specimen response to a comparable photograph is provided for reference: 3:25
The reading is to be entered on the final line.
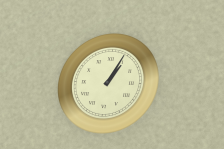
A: 1:04
